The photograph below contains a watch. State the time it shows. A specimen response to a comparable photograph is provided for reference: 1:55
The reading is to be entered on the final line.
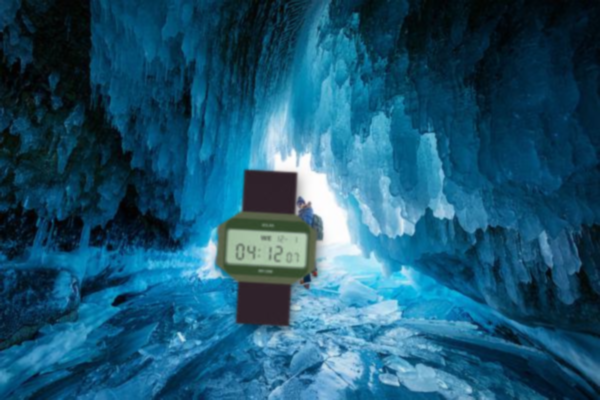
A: 4:12
